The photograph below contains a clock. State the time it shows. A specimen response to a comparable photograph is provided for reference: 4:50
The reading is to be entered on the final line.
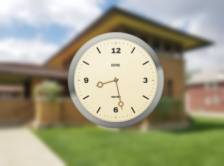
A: 8:28
